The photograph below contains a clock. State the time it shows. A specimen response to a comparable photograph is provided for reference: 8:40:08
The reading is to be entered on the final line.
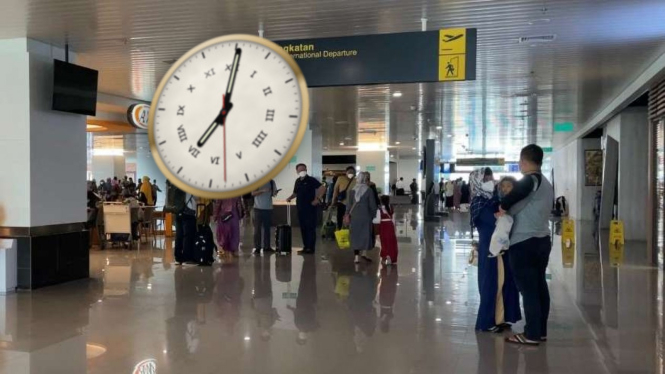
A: 7:00:28
